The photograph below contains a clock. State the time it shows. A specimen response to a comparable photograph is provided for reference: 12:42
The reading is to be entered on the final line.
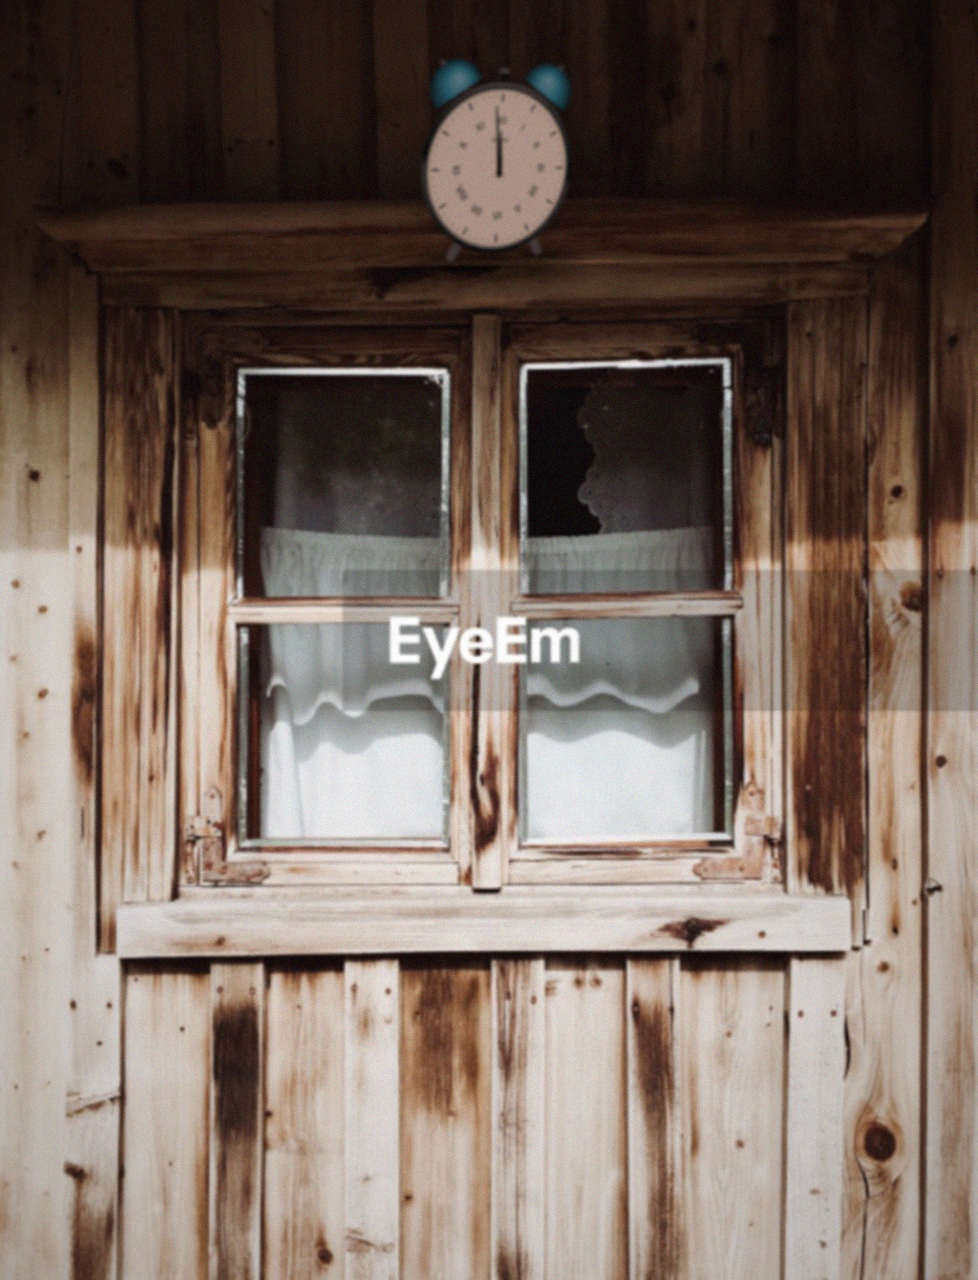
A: 11:59
